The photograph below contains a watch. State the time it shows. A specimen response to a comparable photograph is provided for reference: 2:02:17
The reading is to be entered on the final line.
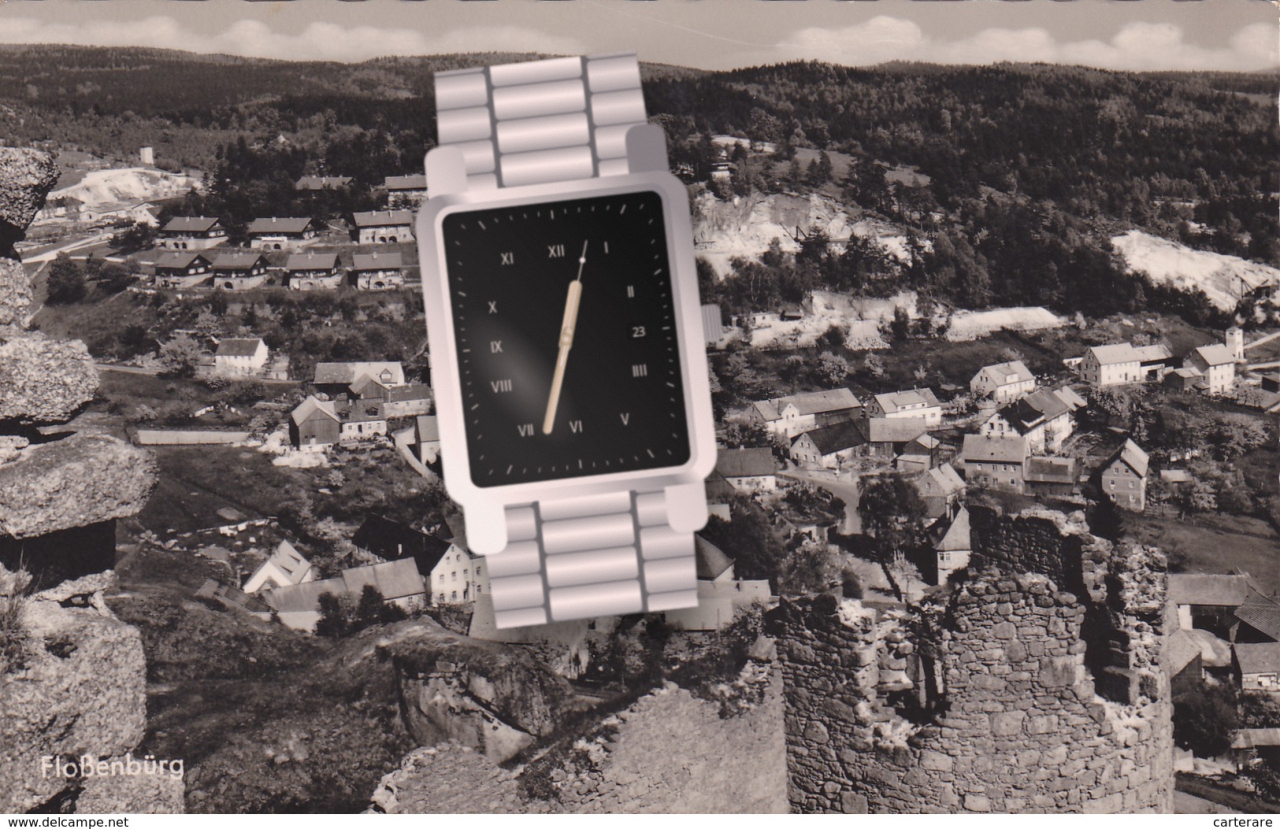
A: 12:33:03
